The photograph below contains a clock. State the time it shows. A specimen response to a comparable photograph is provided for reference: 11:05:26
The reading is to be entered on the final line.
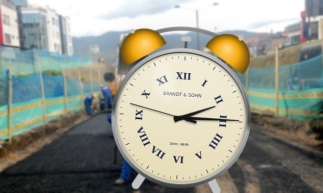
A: 2:14:47
